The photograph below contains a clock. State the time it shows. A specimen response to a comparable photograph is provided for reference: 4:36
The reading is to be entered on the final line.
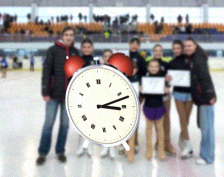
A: 3:12
